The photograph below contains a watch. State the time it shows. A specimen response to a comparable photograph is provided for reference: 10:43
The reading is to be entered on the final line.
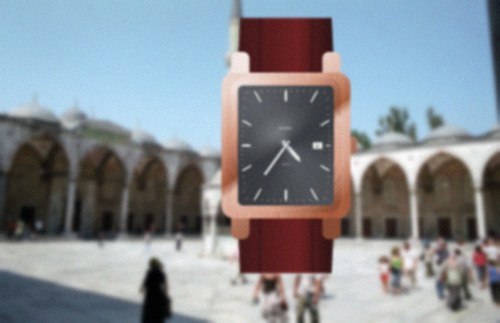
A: 4:36
